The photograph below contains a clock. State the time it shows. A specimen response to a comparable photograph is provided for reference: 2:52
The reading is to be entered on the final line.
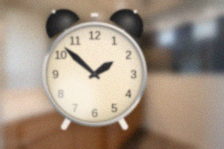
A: 1:52
